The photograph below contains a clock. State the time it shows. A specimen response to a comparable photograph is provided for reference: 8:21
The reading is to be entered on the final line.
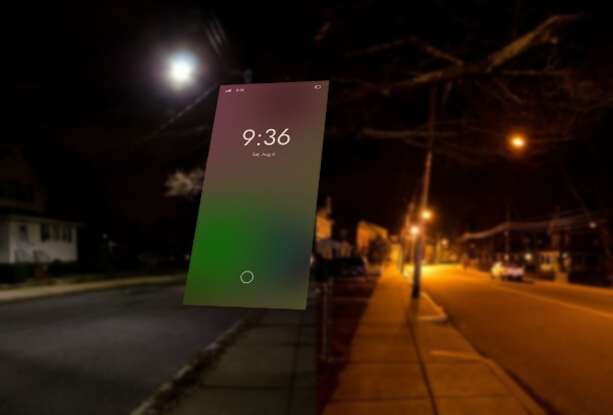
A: 9:36
